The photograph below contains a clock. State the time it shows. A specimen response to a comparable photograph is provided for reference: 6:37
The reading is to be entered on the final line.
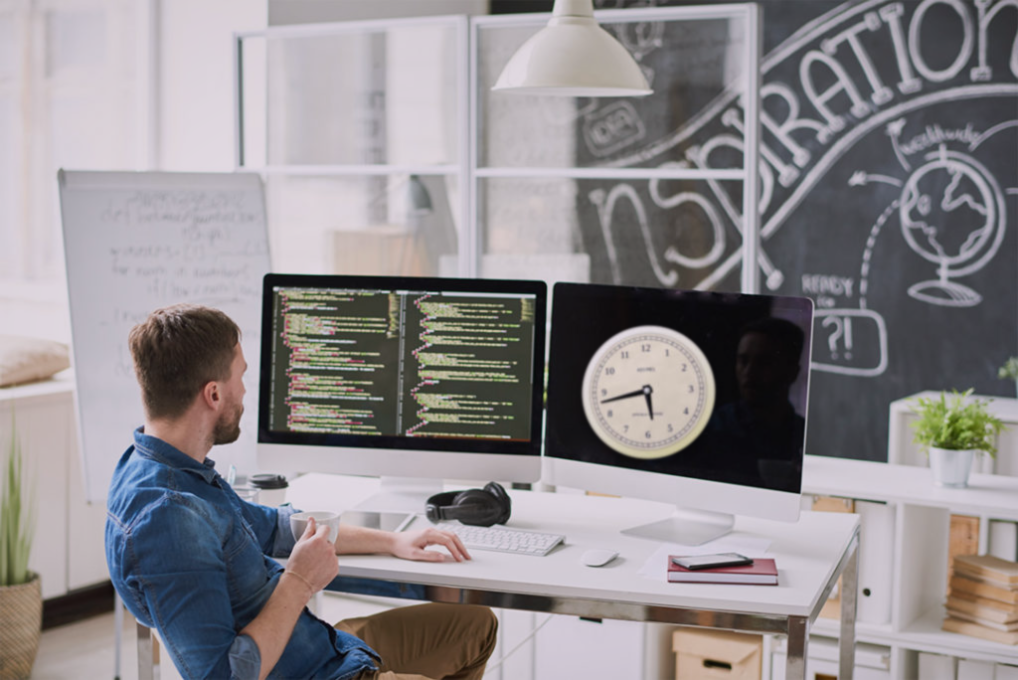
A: 5:43
